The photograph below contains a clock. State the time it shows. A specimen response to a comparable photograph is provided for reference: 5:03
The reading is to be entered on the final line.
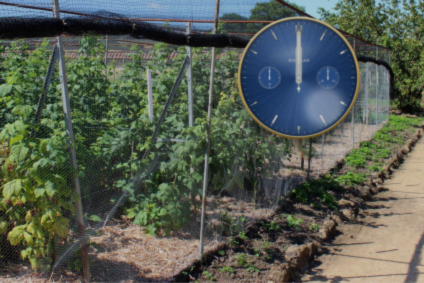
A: 12:00
